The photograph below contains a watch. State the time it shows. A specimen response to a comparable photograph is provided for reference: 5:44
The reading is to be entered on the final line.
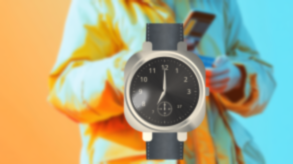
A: 7:00
